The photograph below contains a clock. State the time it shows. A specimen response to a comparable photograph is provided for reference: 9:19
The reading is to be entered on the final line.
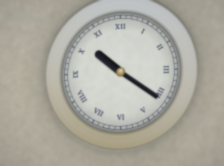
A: 10:21
